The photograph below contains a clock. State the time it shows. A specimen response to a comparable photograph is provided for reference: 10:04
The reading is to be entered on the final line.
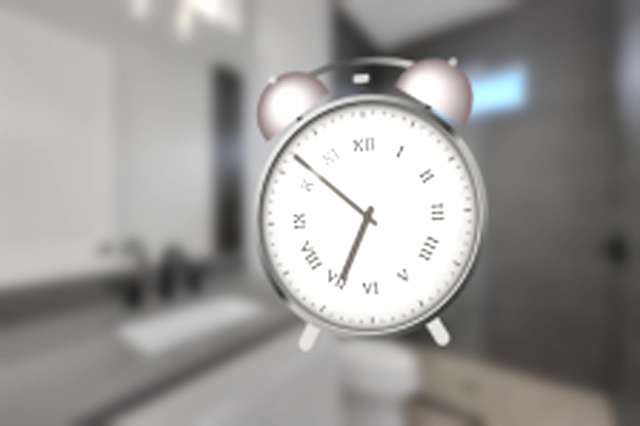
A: 6:52
